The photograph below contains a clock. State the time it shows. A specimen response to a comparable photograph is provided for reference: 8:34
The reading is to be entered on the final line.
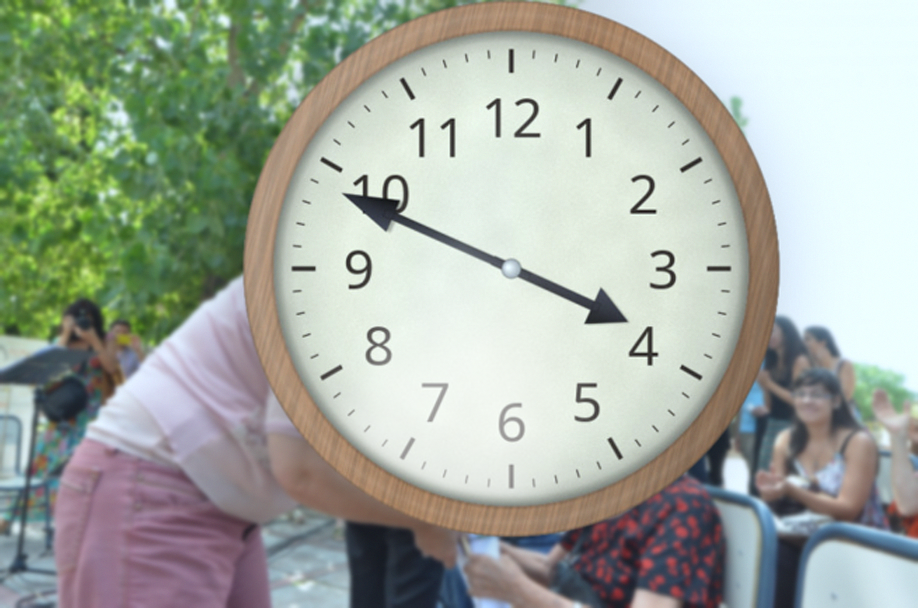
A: 3:49
